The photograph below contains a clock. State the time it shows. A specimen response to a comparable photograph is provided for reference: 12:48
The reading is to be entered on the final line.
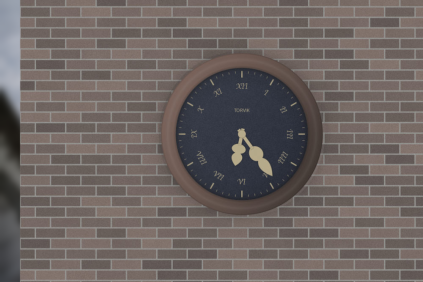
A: 6:24
